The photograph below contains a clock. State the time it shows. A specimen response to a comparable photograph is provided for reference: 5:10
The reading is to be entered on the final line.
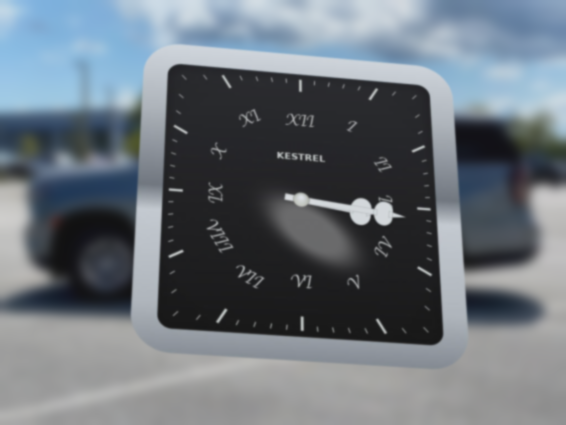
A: 3:16
